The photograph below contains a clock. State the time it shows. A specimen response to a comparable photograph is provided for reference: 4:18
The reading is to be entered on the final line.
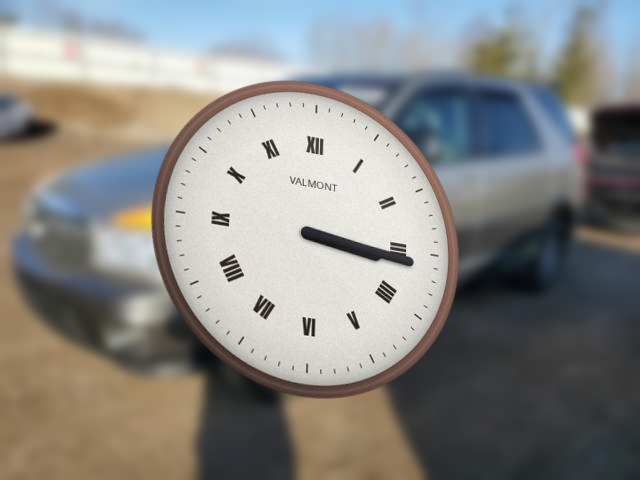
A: 3:16
